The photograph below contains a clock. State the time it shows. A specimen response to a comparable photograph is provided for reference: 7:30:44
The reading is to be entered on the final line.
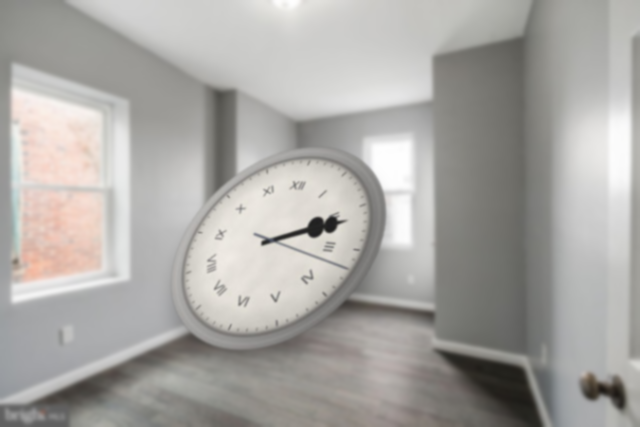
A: 2:11:17
